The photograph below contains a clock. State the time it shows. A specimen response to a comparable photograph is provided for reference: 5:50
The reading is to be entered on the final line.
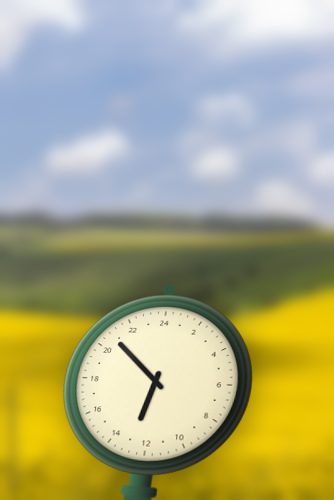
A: 12:52
